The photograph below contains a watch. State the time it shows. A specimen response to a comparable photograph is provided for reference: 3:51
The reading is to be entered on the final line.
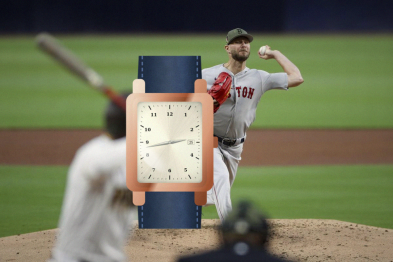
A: 2:43
